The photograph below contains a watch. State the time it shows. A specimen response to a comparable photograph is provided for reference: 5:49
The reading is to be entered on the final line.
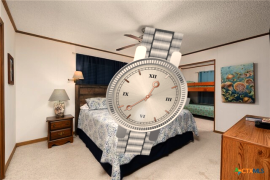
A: 12:38
